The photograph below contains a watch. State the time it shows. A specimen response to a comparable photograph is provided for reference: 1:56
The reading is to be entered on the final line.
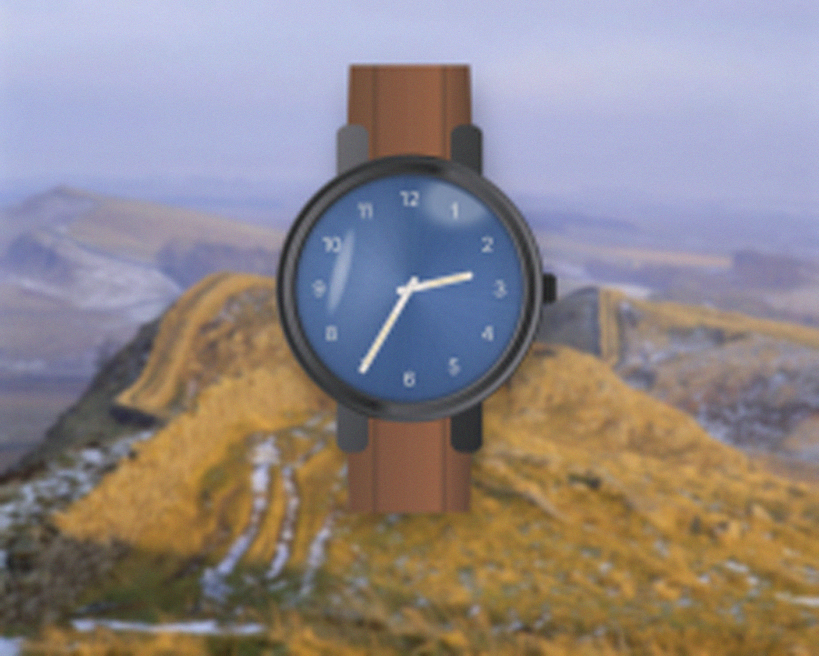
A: 2:35
